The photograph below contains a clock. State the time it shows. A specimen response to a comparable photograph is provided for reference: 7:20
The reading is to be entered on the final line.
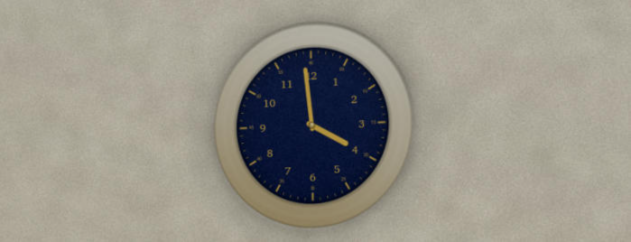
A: 3:59
